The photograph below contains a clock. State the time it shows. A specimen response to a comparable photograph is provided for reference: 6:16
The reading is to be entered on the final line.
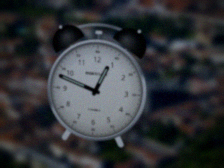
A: 12:48
